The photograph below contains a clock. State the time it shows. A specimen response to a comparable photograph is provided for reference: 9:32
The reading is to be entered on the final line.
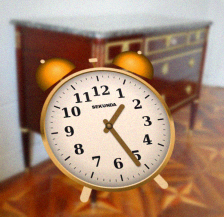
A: 1:26
